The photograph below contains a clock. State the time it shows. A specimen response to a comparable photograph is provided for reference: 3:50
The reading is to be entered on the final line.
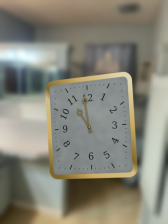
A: 10:59
